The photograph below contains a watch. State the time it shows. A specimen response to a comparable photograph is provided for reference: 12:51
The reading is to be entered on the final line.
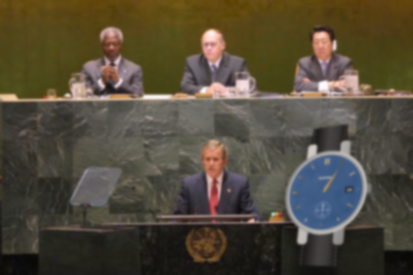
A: 1:05
